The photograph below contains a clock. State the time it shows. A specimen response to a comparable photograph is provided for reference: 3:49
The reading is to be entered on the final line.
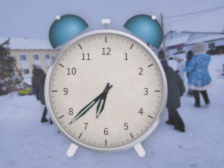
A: 6:38
